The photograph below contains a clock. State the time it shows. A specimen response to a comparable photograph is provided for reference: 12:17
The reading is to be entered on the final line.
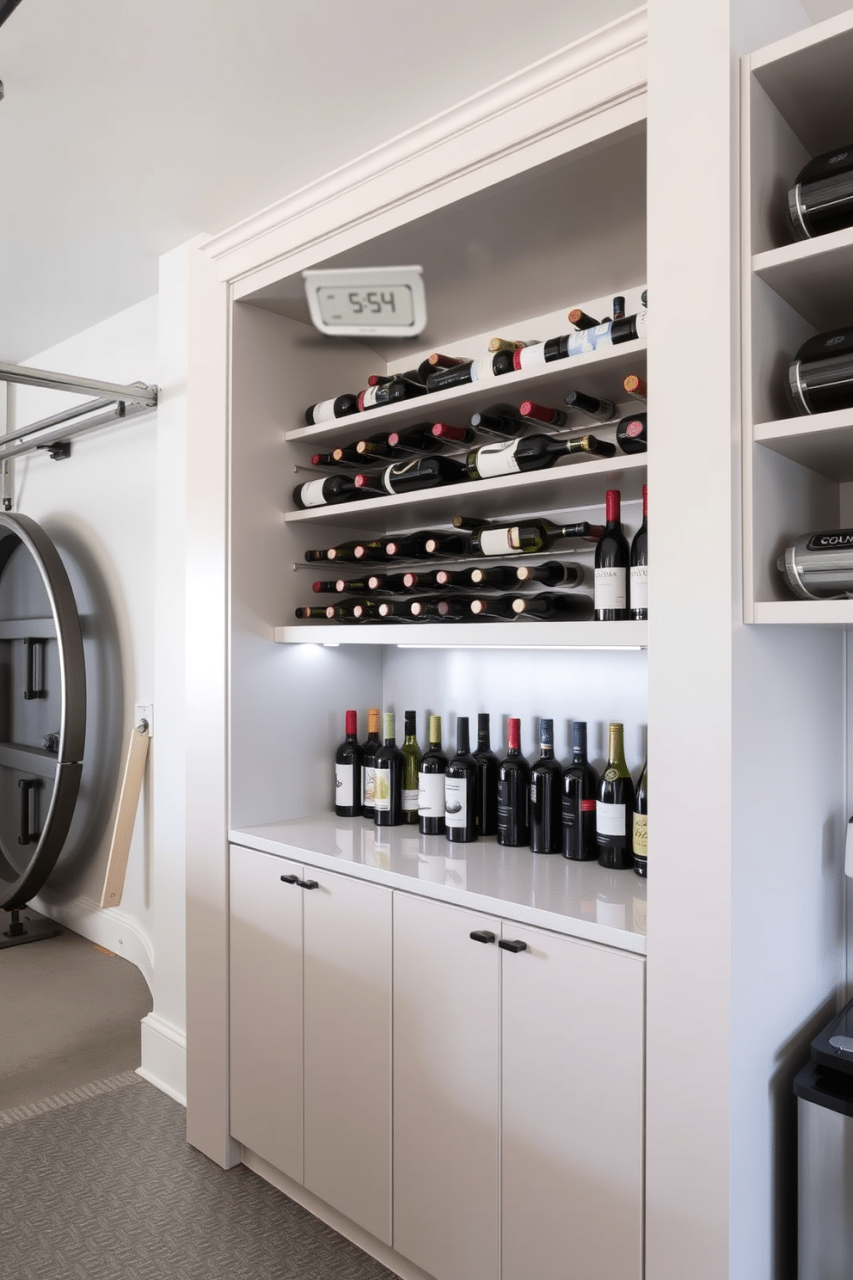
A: 5:54
